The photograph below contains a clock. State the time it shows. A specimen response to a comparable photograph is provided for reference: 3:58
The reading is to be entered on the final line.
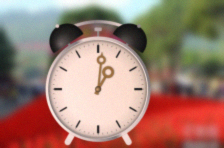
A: 1:01
